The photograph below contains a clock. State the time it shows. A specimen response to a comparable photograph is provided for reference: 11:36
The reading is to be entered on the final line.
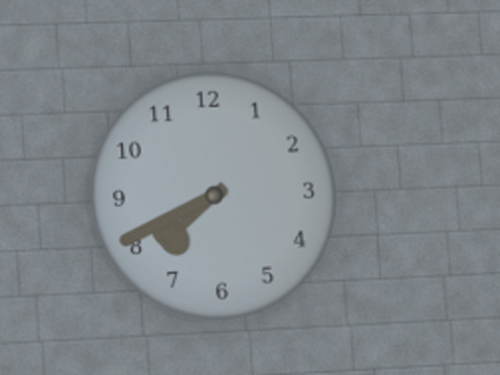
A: 7:41
